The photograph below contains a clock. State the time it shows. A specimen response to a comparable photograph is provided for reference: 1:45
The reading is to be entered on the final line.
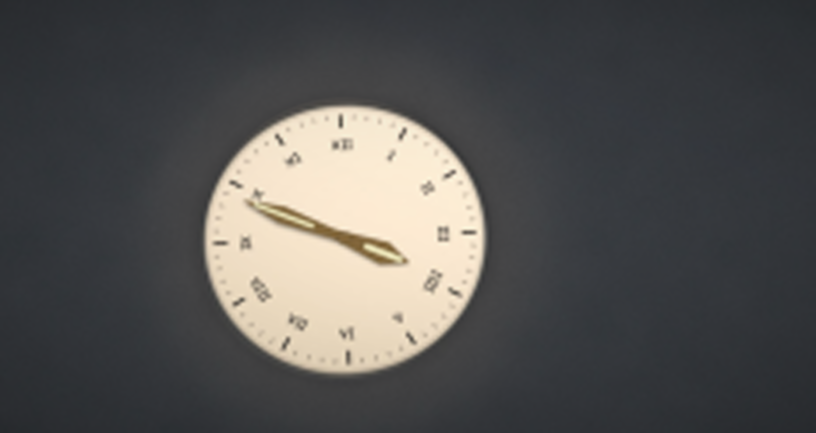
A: 3:49
